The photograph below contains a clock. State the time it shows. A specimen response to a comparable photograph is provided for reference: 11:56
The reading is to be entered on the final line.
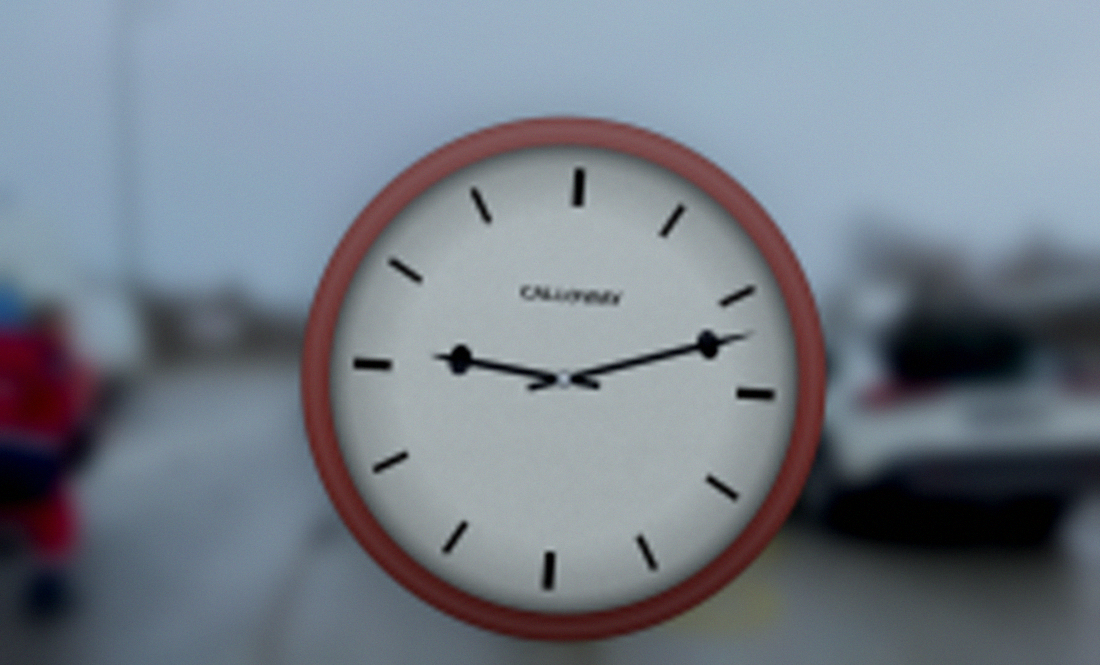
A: 9:12
